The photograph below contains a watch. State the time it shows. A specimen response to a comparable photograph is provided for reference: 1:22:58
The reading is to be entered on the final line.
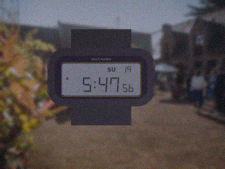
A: 5:47:56
